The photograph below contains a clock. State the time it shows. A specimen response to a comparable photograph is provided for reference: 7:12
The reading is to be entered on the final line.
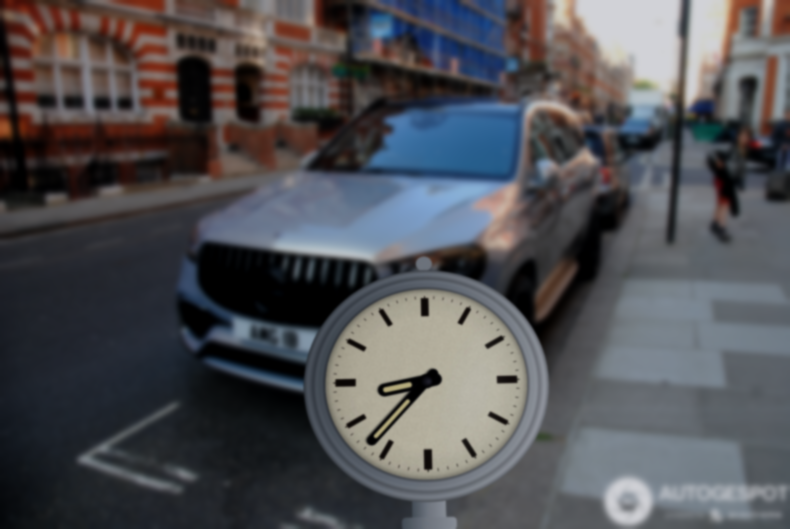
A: 8:37
